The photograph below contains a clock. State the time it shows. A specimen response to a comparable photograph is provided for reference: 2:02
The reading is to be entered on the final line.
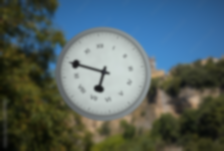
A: 6:49
